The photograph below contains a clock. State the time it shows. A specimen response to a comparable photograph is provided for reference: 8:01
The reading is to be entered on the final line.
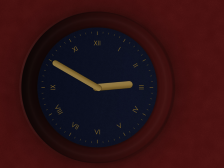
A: 2:50
